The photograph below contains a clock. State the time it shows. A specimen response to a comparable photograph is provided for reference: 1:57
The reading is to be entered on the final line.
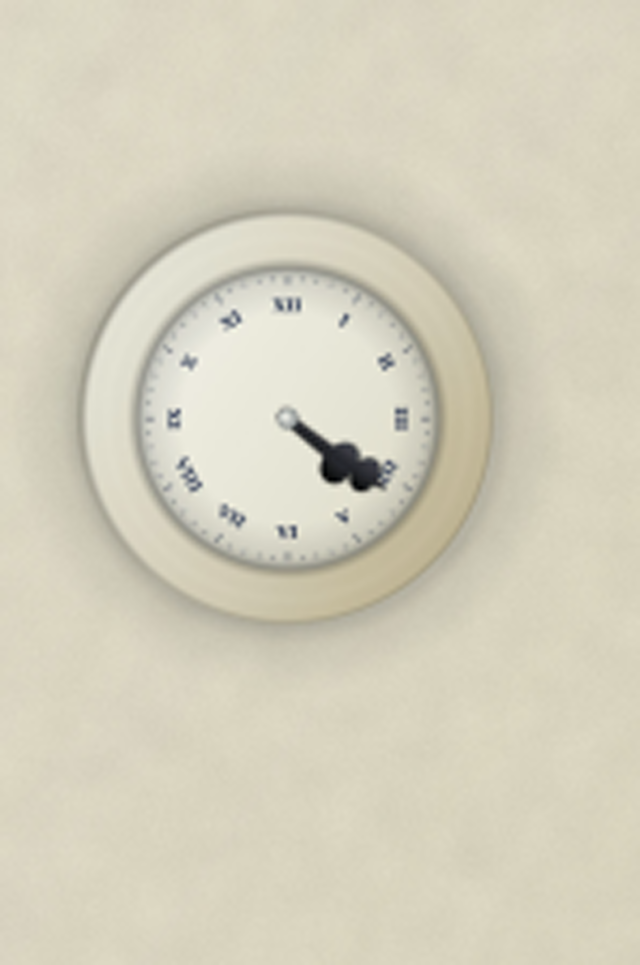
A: 4:21
